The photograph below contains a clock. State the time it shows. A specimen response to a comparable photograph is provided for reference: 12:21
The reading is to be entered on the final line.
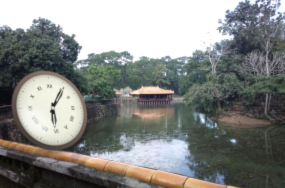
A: 6:06
